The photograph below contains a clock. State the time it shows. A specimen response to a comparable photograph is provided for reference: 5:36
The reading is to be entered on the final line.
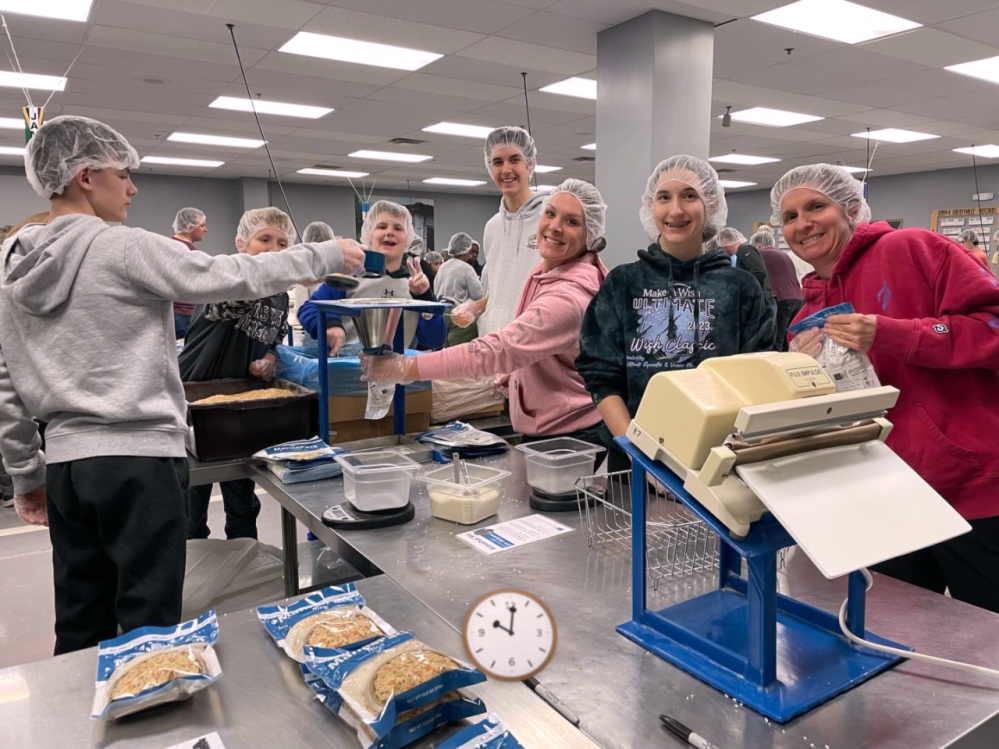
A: 10:01
